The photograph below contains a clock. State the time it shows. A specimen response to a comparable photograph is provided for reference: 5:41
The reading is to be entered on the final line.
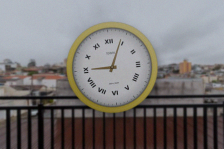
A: 9:04
